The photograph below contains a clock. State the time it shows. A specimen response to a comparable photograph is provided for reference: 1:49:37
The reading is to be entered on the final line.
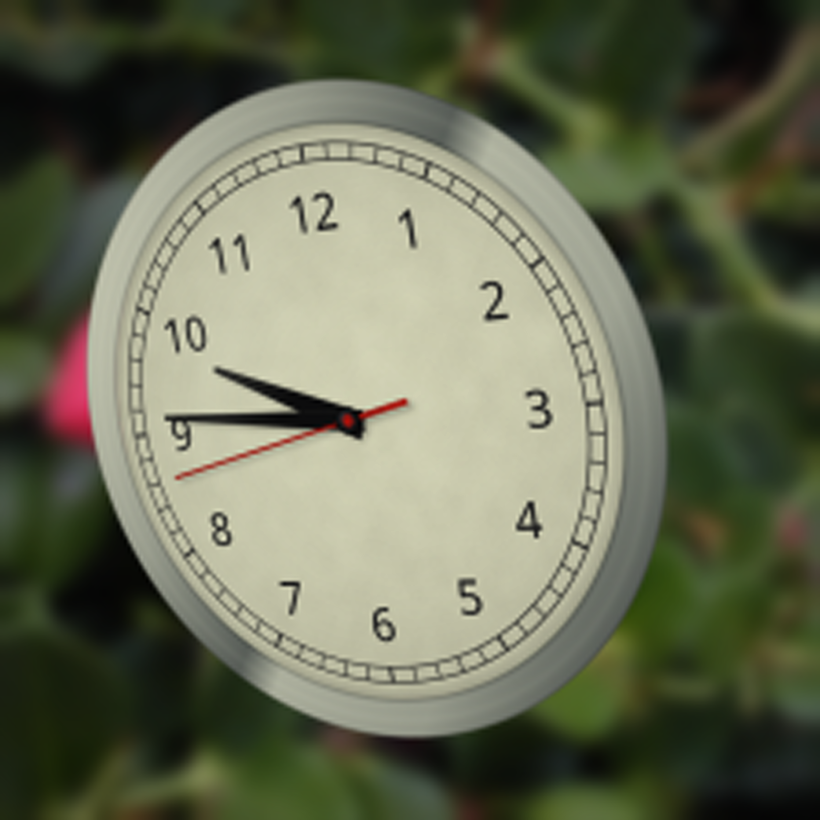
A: 9:45:43
